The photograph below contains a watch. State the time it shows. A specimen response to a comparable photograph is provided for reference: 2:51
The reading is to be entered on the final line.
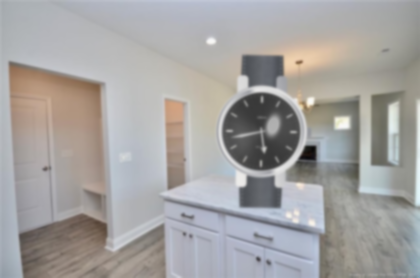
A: 5:43
